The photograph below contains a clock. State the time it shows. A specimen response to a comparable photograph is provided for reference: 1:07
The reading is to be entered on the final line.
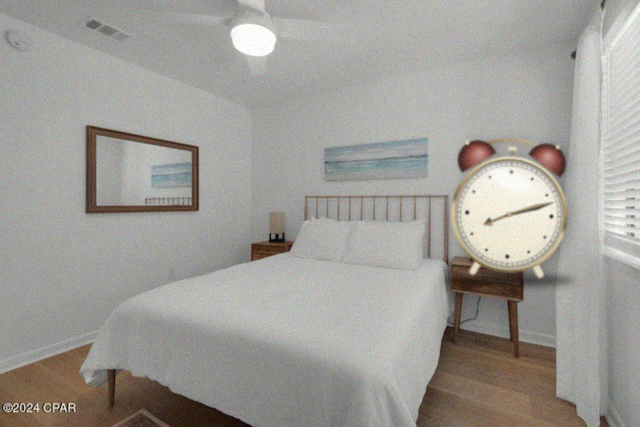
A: 8:12
